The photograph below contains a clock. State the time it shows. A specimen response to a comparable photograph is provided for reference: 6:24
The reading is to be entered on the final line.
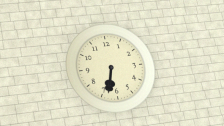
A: 6:33
